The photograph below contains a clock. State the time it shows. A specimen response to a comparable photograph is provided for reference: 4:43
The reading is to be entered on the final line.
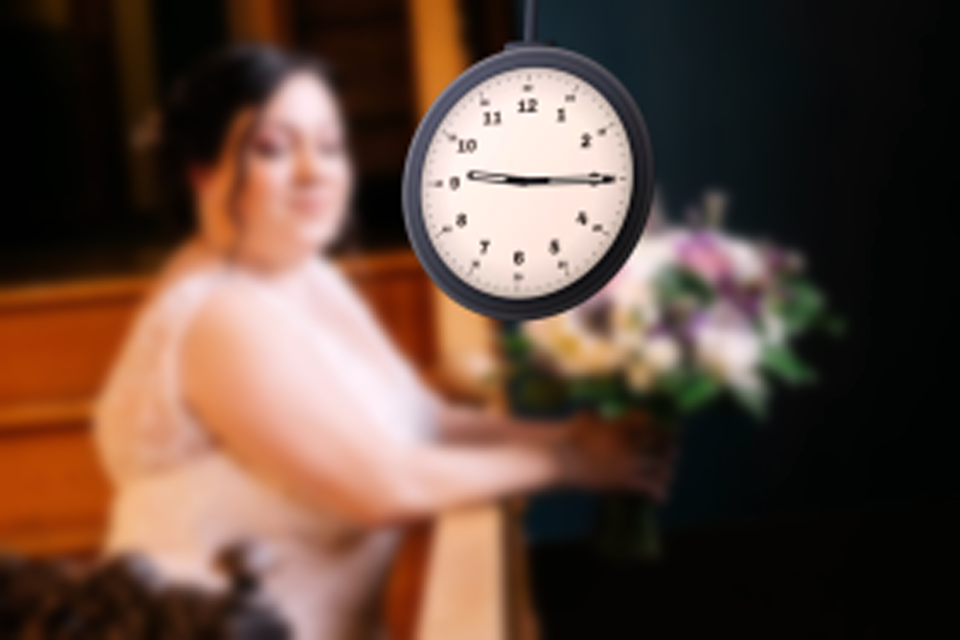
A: 9:15
